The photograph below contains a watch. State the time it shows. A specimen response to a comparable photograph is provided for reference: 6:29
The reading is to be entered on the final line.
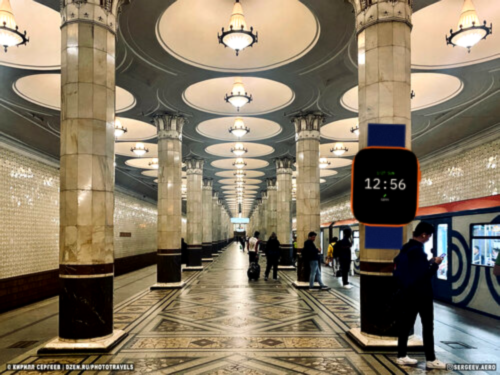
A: 12:56
